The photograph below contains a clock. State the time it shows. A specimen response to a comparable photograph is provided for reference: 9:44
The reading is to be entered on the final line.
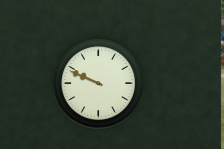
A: 9:49
